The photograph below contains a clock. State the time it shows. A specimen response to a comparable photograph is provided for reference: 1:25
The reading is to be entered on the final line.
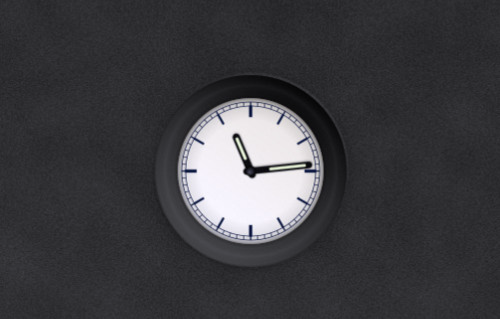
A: 11:14
